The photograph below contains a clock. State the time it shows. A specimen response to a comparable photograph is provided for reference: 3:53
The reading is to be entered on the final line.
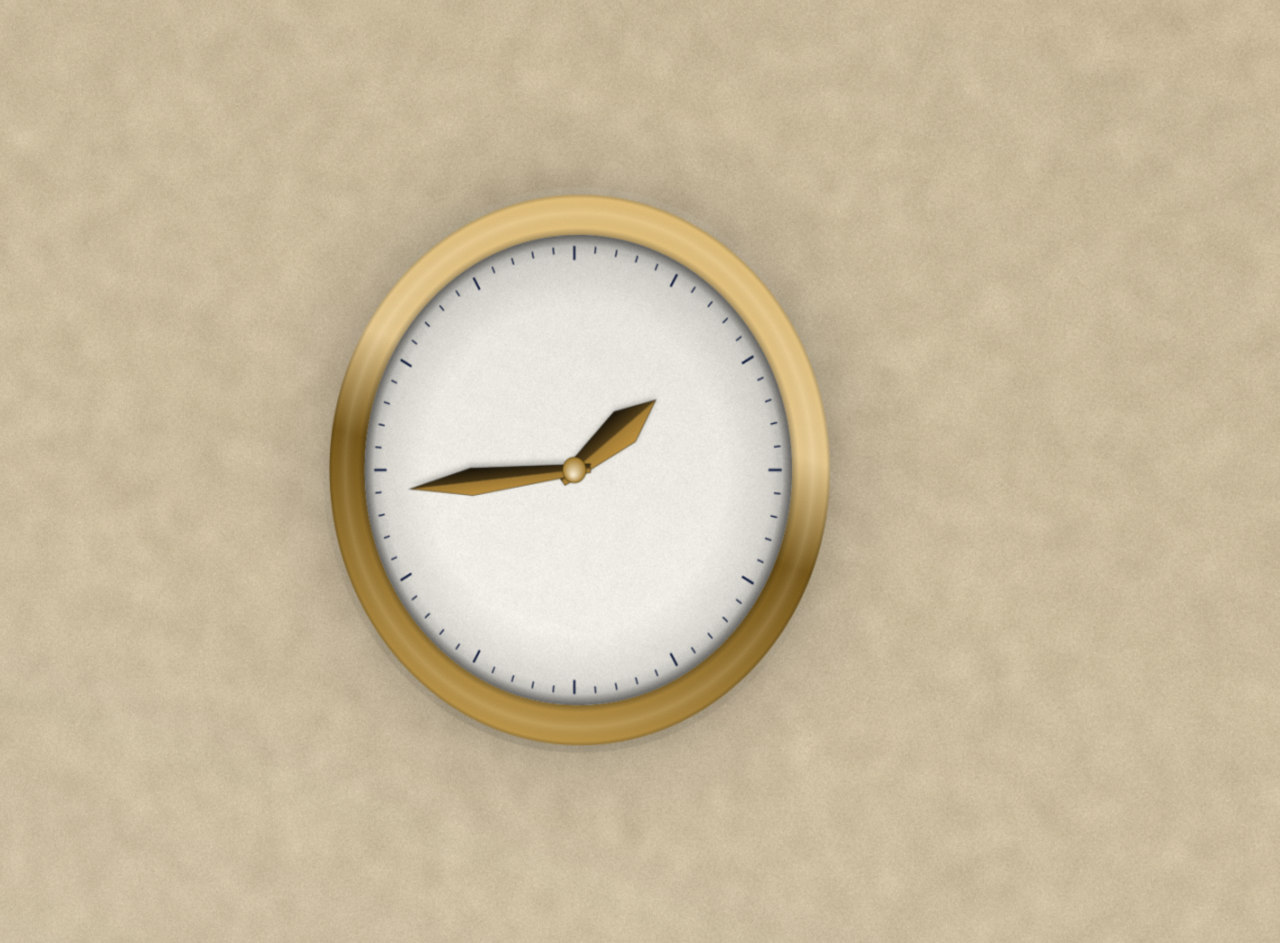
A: 1:44
